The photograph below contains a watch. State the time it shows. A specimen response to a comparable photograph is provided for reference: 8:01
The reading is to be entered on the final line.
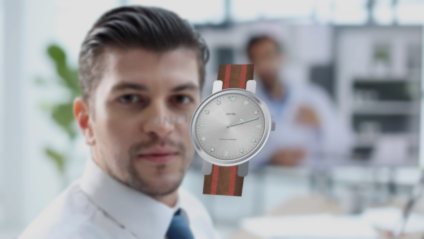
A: 2:12
